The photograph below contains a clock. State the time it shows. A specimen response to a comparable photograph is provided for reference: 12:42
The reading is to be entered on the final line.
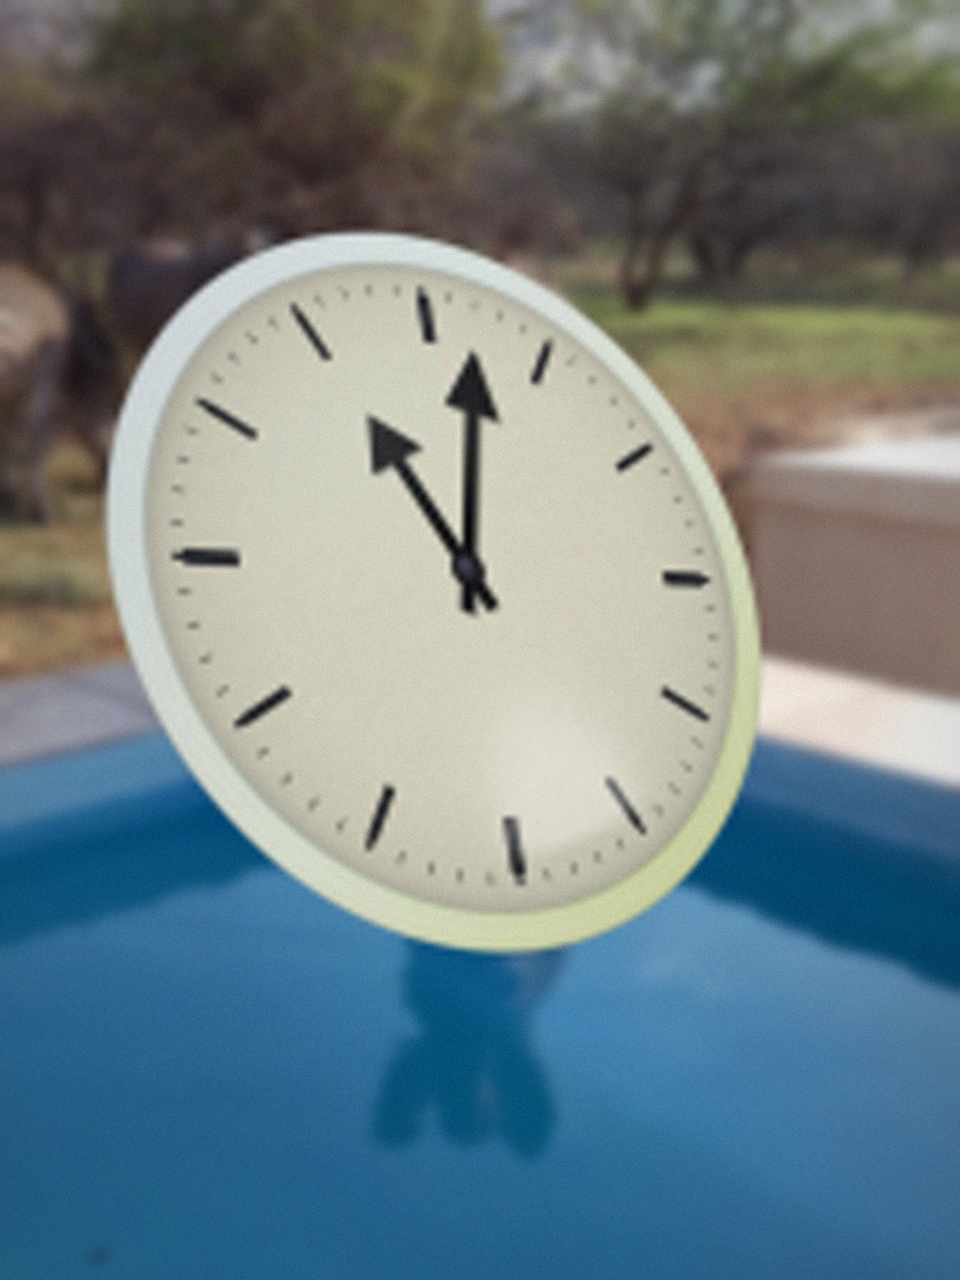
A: 11:02
